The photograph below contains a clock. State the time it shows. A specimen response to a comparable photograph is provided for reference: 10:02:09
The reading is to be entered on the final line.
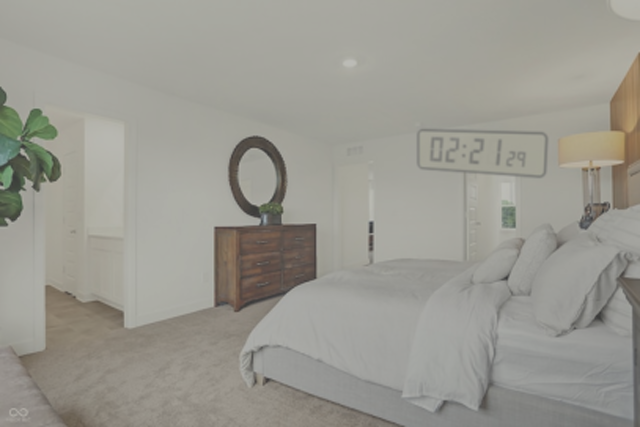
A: 2:21:29
